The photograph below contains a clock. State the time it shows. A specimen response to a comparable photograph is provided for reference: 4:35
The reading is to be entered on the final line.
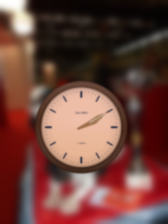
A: 2:10
